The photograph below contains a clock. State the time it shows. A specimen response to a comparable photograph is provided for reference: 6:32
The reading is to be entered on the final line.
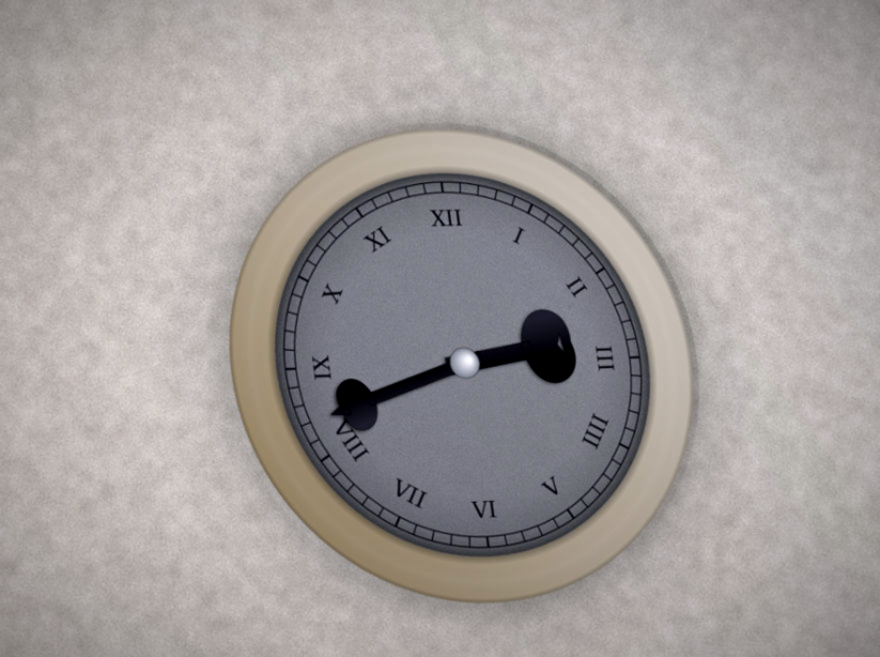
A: 2:42
